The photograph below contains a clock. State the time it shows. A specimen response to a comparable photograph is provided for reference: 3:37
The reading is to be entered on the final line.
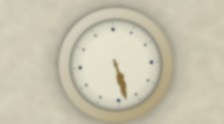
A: 5:28
